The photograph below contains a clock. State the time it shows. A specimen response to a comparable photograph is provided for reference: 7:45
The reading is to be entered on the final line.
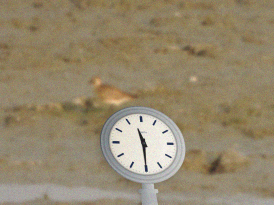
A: 11:30
